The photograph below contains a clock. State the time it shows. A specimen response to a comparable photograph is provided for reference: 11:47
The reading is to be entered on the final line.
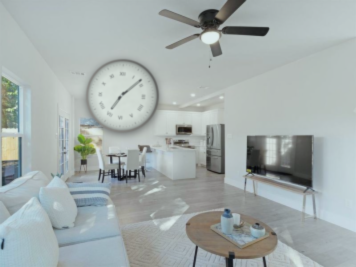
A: 7:08
